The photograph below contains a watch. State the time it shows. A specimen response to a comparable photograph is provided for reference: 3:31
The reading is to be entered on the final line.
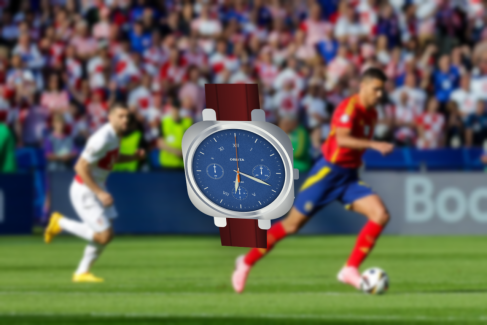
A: 6:19
